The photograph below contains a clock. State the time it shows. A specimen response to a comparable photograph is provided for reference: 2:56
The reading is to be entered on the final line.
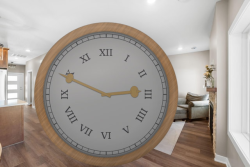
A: 2:49
